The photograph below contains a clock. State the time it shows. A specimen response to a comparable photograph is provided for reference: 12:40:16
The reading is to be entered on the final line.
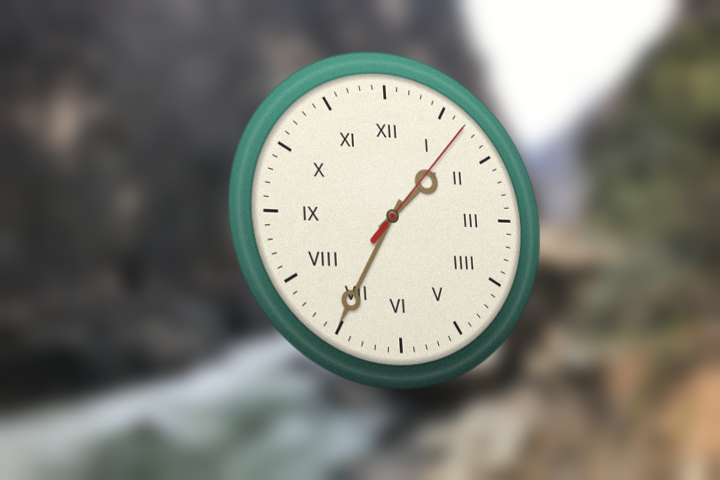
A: 1:35:07
